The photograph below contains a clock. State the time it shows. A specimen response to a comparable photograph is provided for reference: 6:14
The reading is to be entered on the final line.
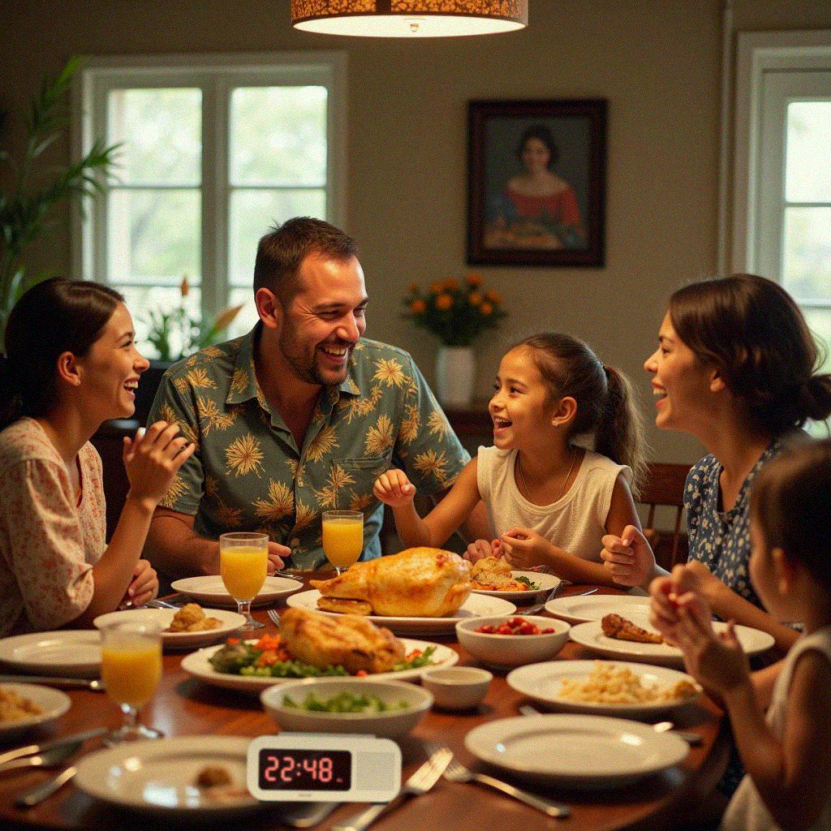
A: 22:48
